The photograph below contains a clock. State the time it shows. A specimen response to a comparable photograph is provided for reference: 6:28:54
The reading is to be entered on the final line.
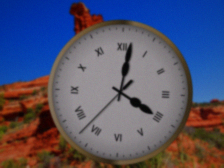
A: 4:01:37
